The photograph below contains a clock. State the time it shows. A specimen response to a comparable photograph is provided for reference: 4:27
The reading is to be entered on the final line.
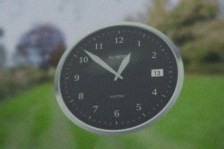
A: 12:52
